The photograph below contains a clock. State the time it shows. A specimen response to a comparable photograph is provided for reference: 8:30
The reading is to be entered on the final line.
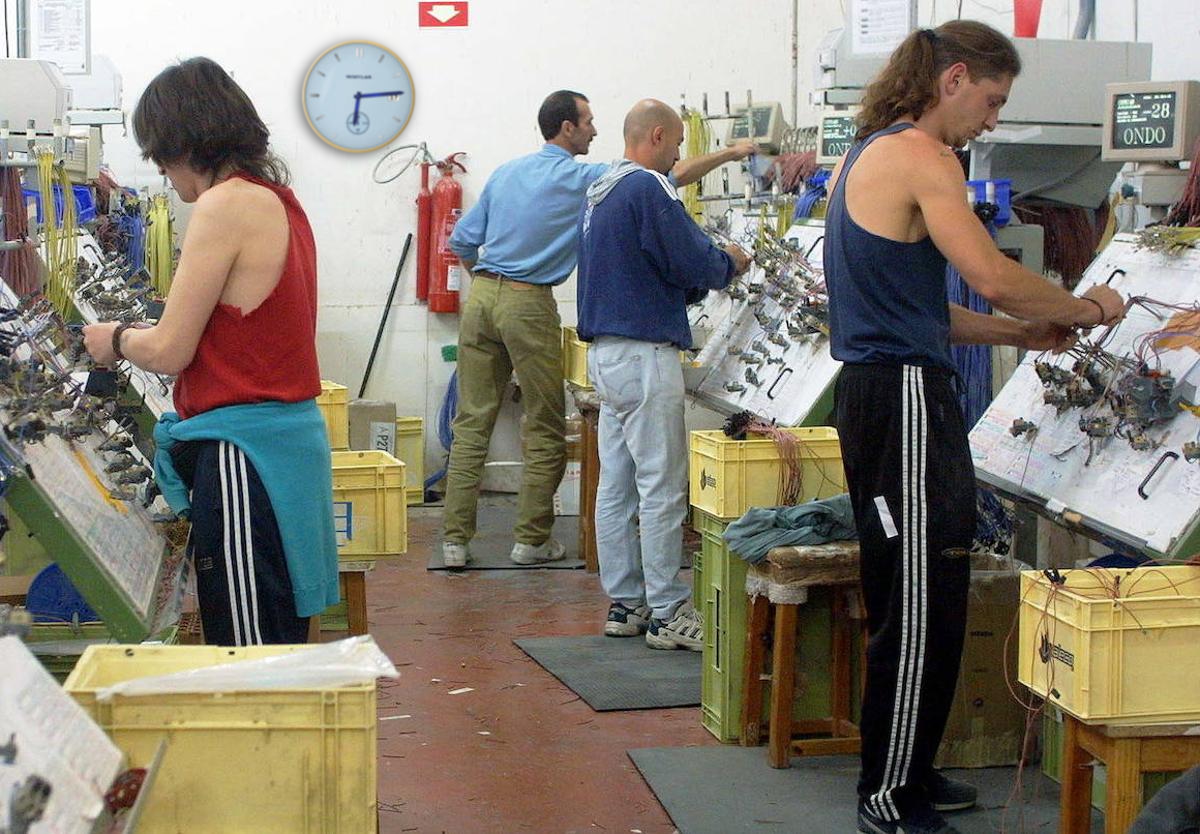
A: 6:14
